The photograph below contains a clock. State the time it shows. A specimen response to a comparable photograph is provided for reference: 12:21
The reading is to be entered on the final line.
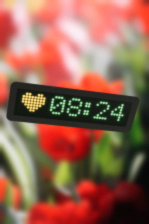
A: 8:24
